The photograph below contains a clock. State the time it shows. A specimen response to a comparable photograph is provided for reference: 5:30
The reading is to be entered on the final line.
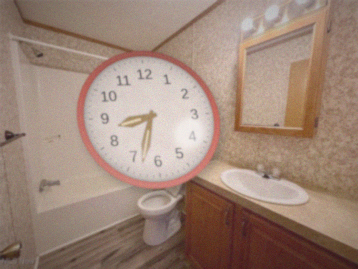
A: 8:33
